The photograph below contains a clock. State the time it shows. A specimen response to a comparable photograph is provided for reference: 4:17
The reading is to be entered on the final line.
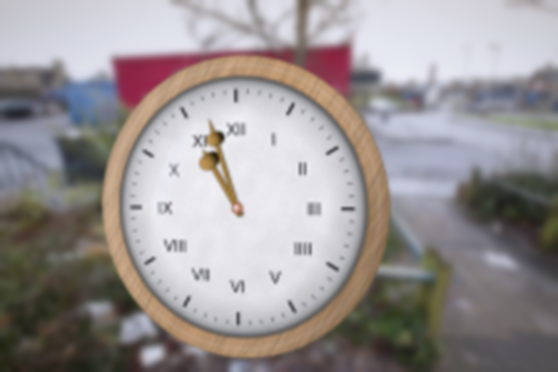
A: 10:57
